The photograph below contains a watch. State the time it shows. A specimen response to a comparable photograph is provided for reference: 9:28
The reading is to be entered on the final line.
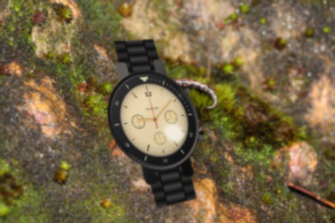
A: 9:09
